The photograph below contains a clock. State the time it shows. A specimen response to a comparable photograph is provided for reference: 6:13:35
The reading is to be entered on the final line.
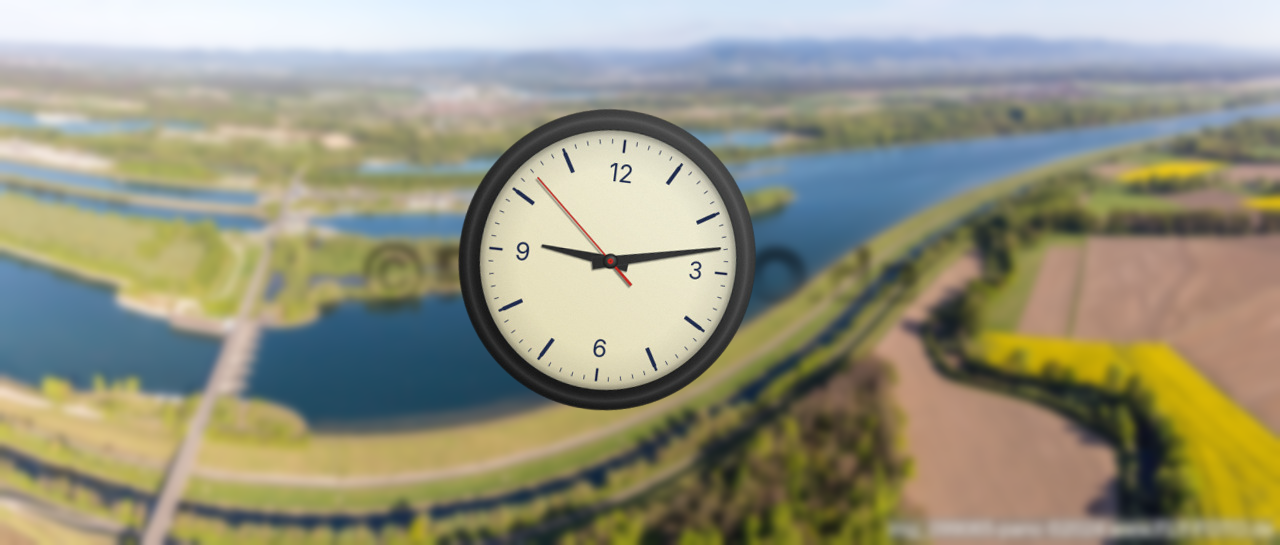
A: 9:12:52
